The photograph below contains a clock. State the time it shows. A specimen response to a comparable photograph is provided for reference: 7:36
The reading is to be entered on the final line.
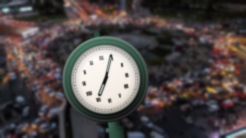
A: 7:04
